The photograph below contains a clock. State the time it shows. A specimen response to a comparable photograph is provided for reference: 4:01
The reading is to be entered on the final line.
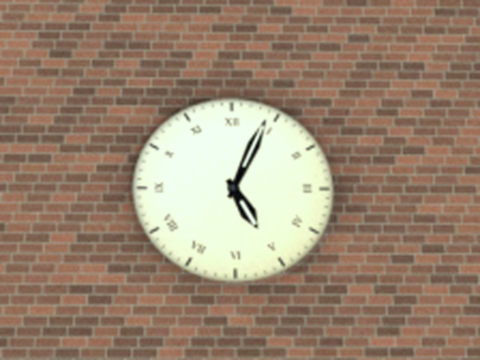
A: 5:04
